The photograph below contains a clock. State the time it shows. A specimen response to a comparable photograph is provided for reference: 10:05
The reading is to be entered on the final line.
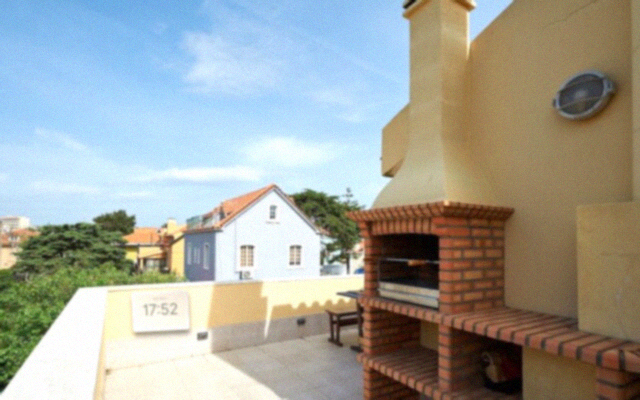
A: 17:52
